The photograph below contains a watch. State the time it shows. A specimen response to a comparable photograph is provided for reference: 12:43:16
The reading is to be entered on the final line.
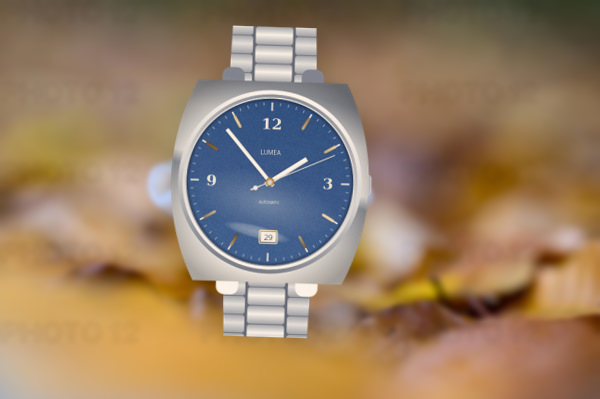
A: 1:53:11
